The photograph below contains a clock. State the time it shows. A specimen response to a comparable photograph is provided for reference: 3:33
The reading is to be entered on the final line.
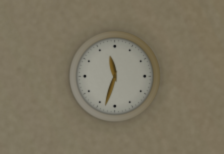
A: 11:33
